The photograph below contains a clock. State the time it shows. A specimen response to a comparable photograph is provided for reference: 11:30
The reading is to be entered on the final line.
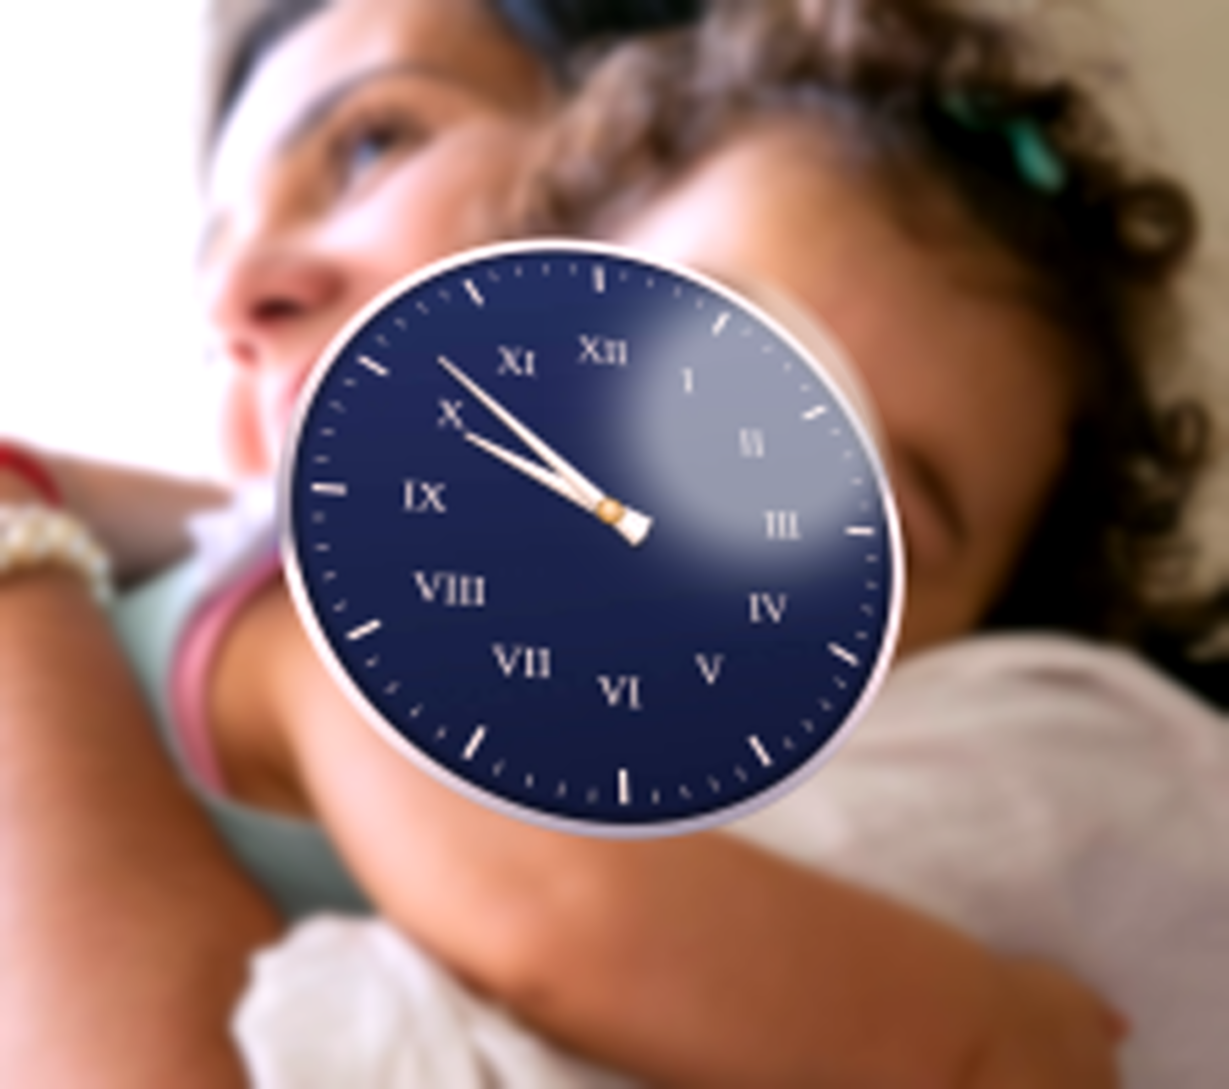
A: 9:52
